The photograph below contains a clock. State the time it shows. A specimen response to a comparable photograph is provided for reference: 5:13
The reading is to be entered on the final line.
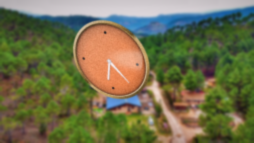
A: 6:23
